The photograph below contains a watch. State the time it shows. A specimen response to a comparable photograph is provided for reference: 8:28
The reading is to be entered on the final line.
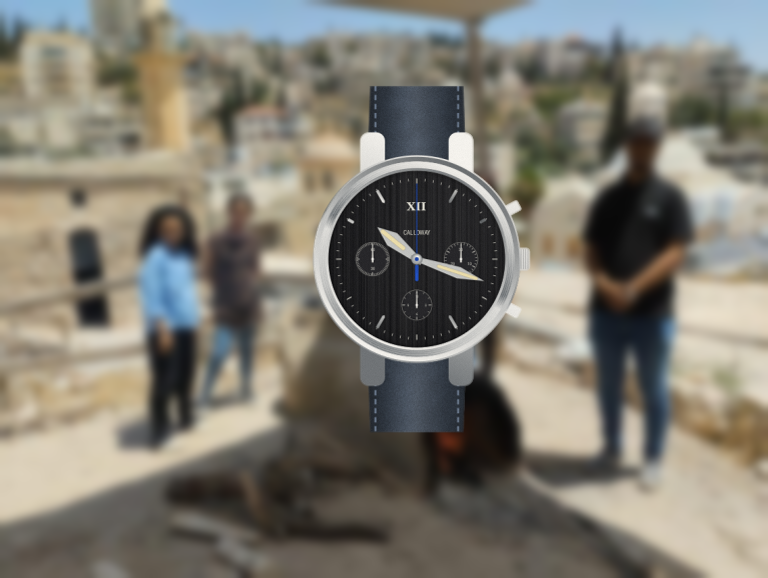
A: 10:18
